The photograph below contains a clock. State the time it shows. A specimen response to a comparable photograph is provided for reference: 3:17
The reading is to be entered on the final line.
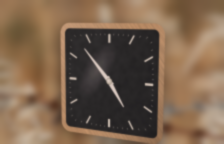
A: 4:53
